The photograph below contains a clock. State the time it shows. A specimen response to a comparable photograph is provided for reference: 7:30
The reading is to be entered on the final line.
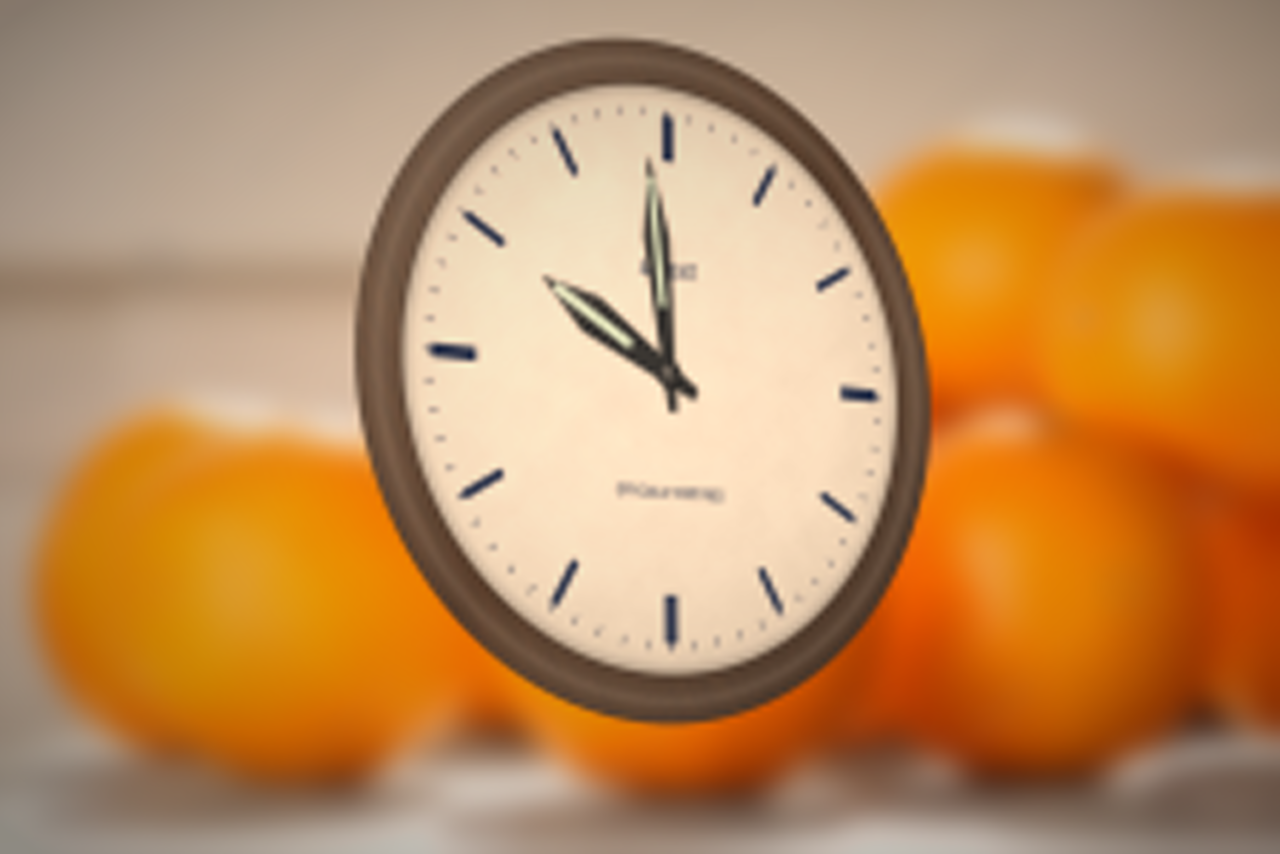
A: 9:59
